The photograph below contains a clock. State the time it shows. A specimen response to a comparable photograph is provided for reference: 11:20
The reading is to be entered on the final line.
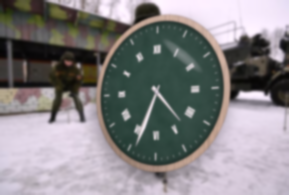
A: 4:34
